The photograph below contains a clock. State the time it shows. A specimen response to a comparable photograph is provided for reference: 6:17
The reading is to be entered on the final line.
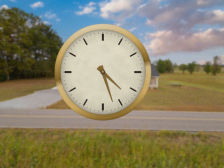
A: 4:27
